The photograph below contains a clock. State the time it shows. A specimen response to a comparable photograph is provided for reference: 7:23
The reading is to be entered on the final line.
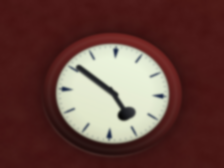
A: 4:51
